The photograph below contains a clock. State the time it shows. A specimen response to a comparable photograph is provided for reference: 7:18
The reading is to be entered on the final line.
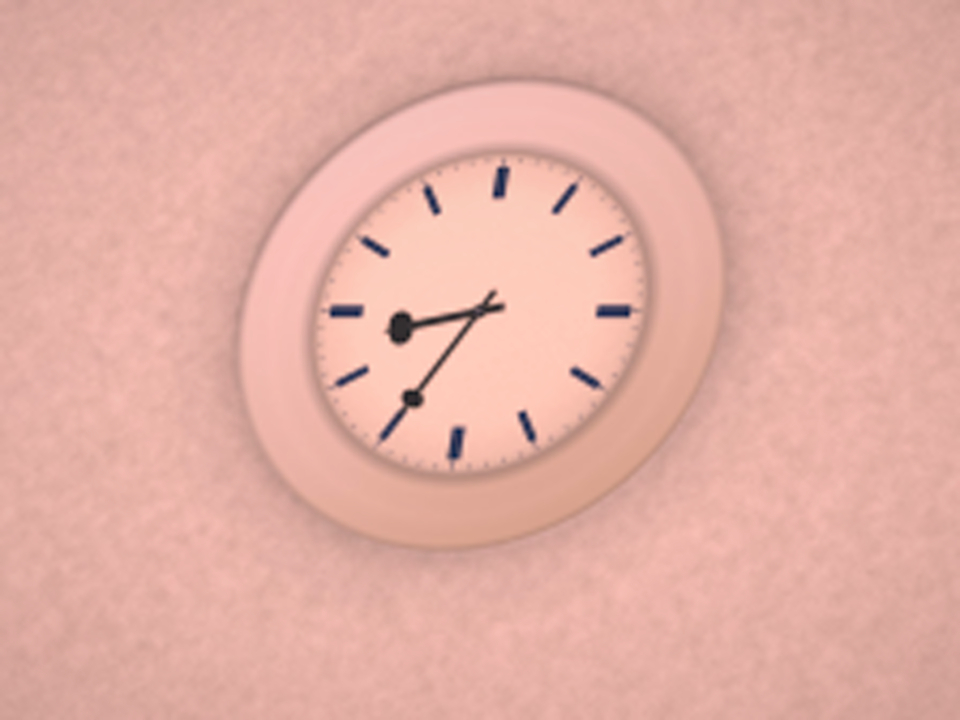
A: 8:35
